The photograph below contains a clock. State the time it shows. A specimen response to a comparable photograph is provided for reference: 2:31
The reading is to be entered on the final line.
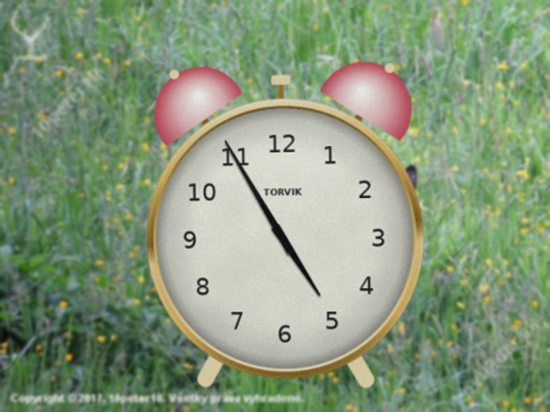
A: 4:55
